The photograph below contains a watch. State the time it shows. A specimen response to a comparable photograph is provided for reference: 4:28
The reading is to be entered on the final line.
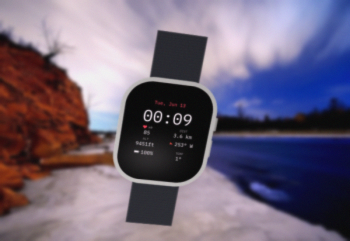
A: 0:09
